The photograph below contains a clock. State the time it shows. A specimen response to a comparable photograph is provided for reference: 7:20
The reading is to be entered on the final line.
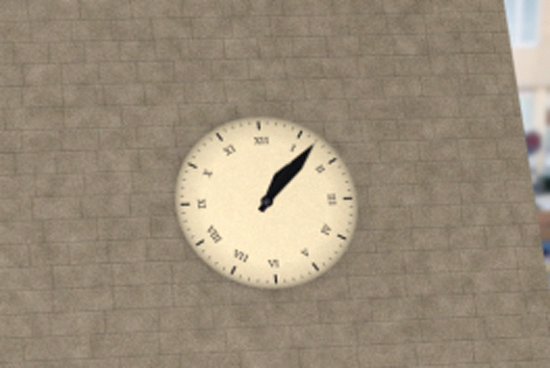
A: 1:07
